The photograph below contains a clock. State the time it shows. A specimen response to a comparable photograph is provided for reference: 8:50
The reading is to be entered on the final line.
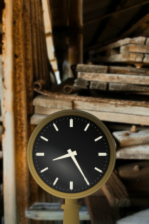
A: 8:25
